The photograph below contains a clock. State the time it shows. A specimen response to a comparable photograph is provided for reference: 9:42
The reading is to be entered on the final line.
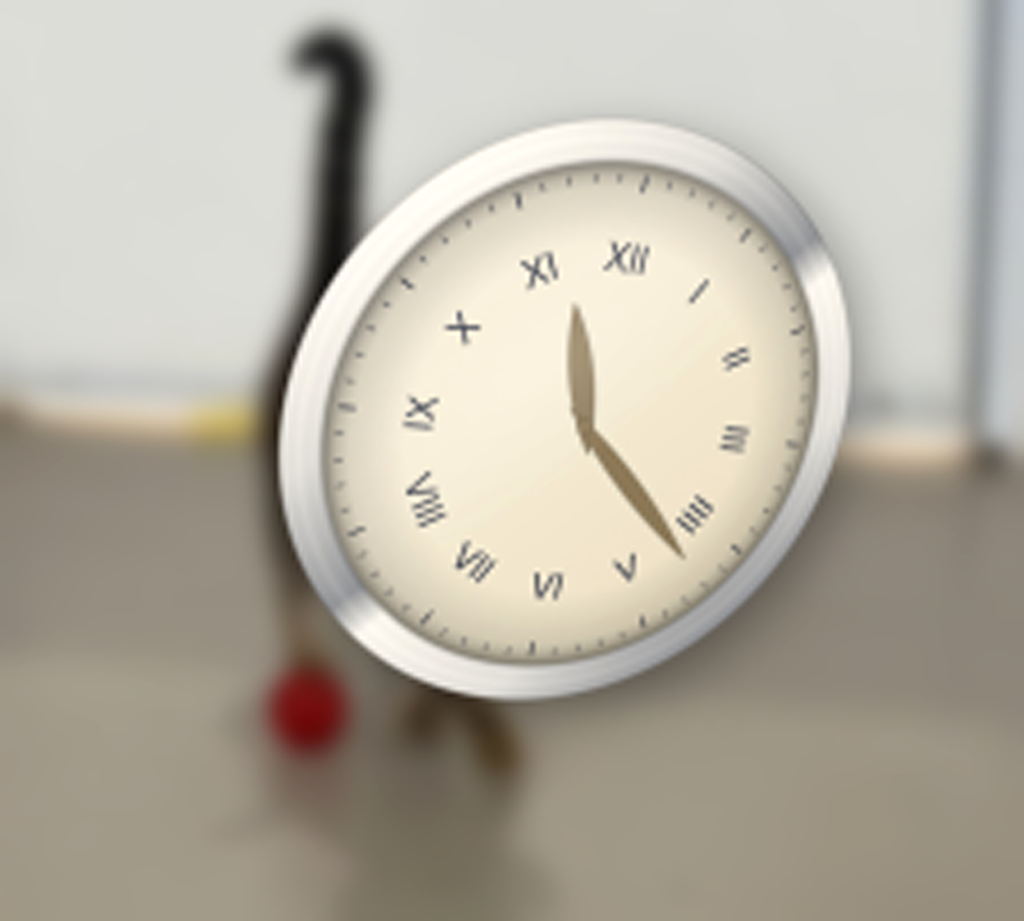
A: 11:22
